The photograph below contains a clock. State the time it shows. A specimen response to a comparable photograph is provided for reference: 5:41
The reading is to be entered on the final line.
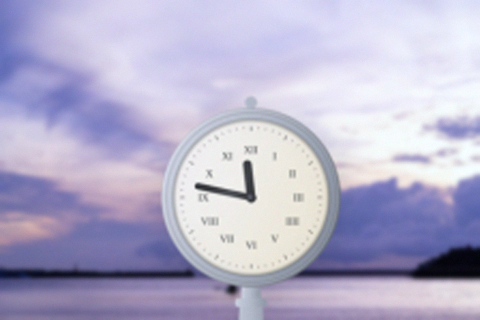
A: 11:47
